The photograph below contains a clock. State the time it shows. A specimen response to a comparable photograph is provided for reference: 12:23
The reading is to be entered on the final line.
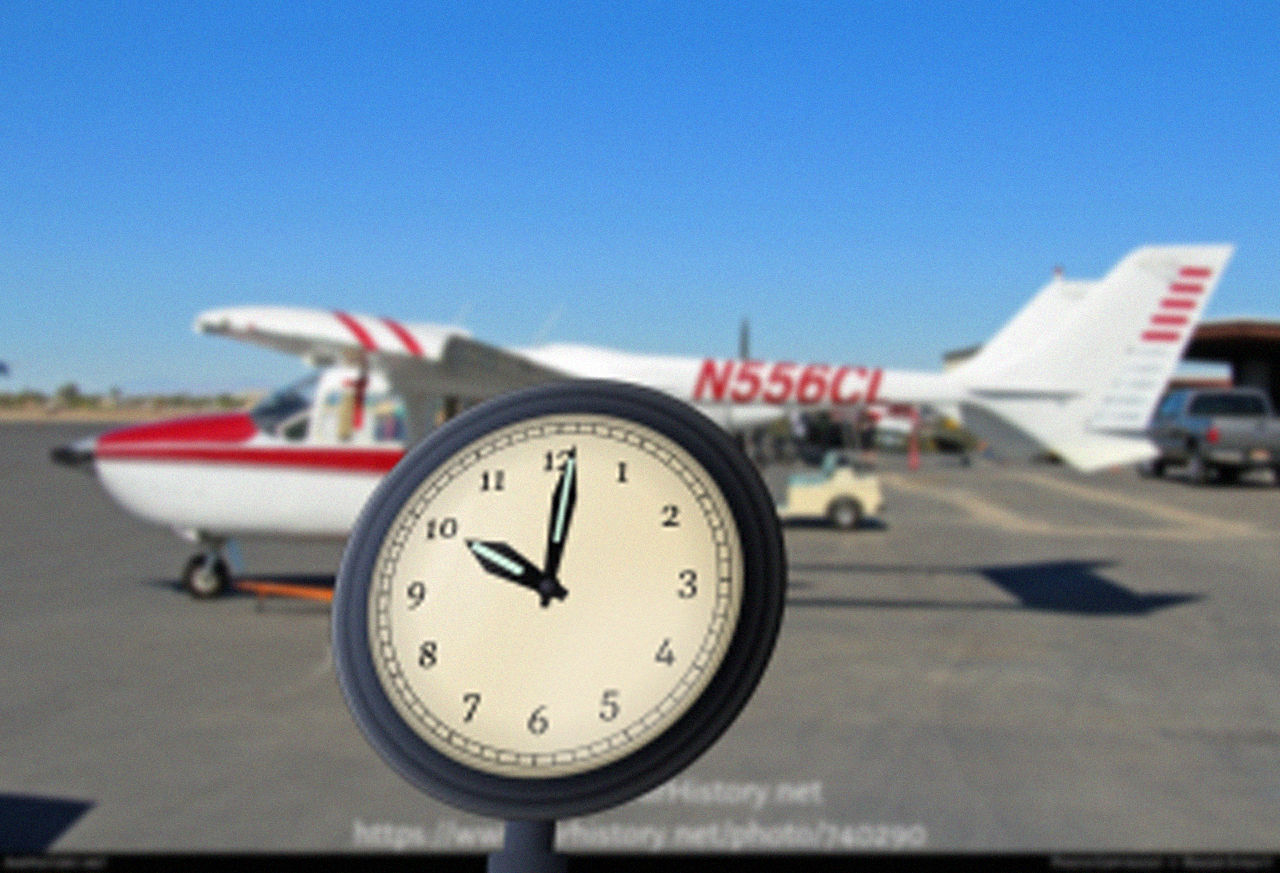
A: 10:01
